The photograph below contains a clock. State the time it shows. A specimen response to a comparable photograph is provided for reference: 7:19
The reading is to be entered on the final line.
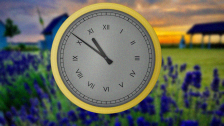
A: 10:51
